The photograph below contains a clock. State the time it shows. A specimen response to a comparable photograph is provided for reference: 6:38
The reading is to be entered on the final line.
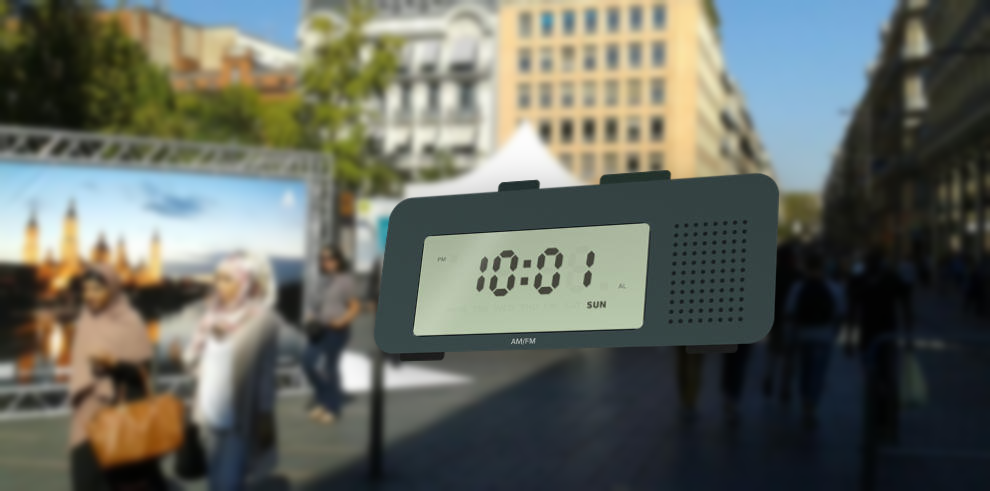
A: 10:01
